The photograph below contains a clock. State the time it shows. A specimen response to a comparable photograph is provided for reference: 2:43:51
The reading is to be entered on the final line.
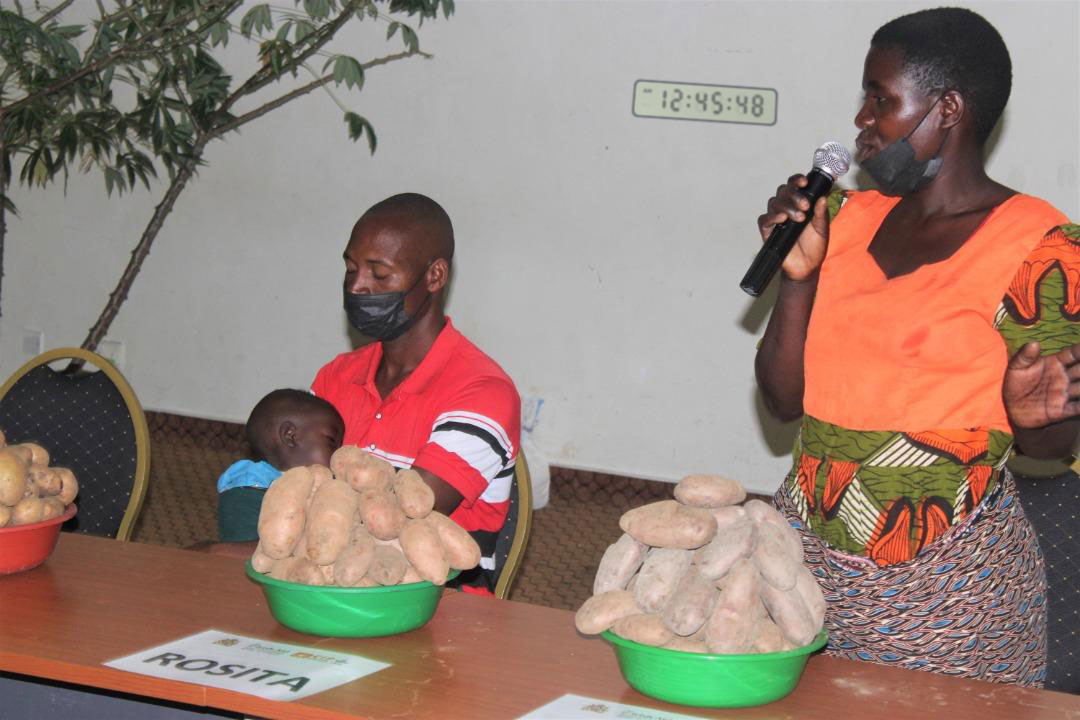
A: 12:45:48
